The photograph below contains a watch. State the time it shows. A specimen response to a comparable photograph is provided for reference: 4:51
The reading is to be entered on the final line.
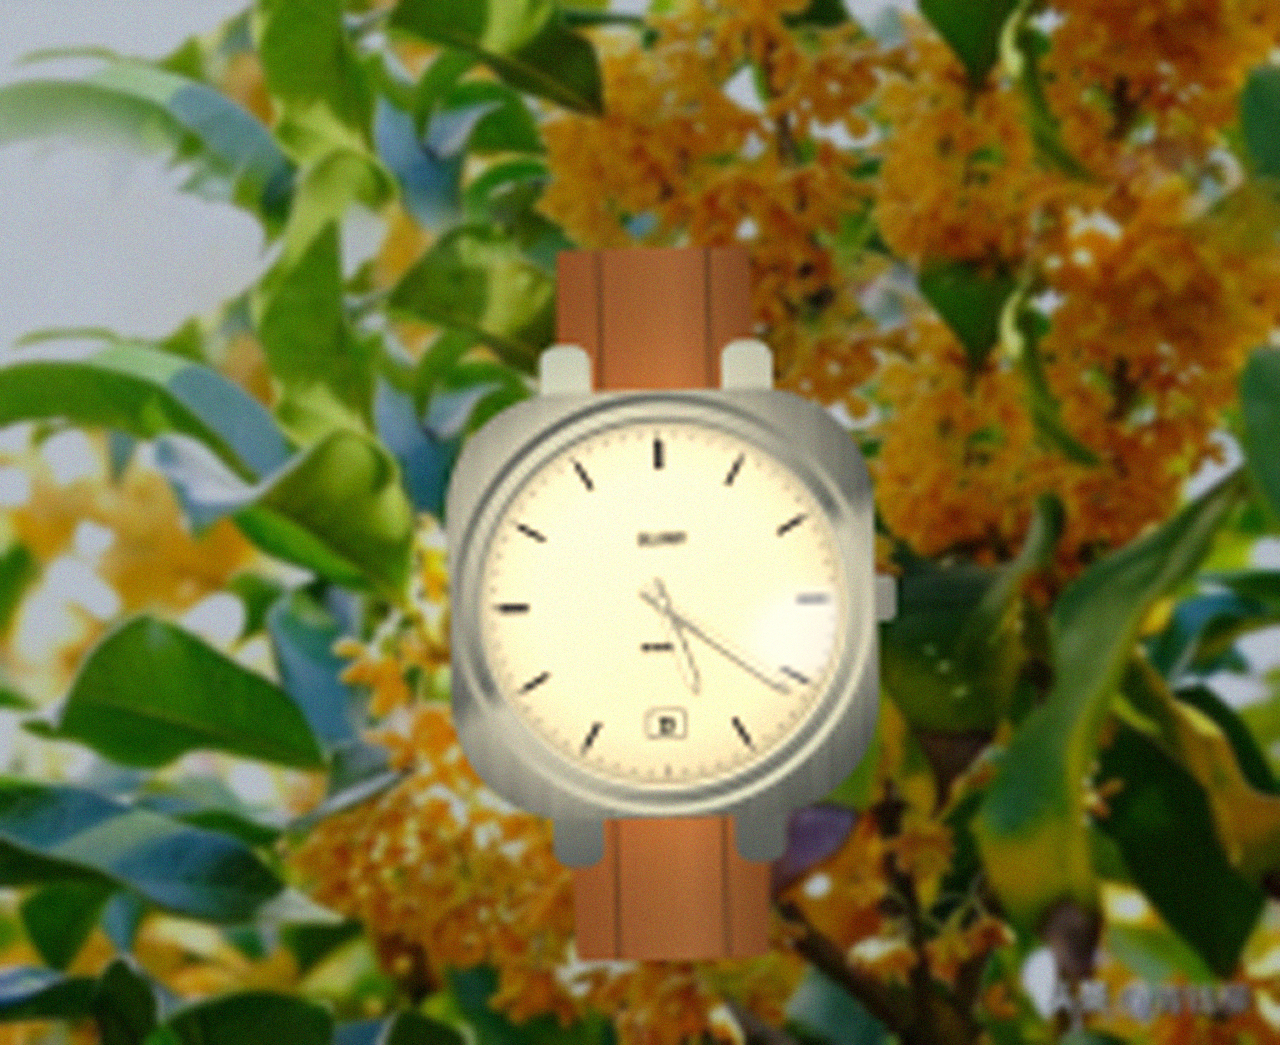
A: 5:21
